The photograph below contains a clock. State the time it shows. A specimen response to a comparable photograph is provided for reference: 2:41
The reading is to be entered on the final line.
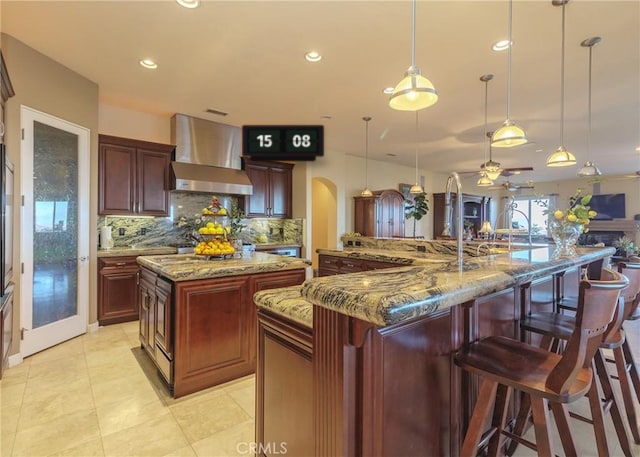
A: 15:08
